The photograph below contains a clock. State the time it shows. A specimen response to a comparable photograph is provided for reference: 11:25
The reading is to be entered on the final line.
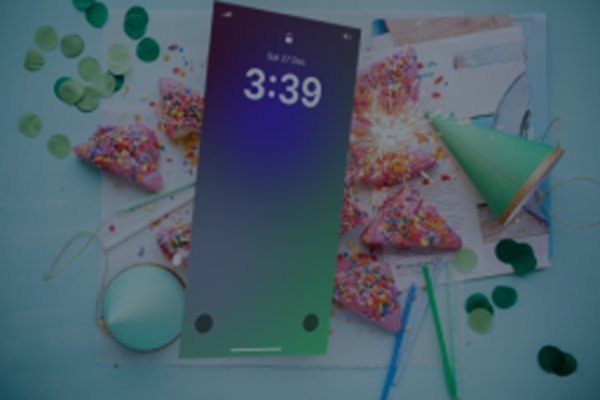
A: 3:39
